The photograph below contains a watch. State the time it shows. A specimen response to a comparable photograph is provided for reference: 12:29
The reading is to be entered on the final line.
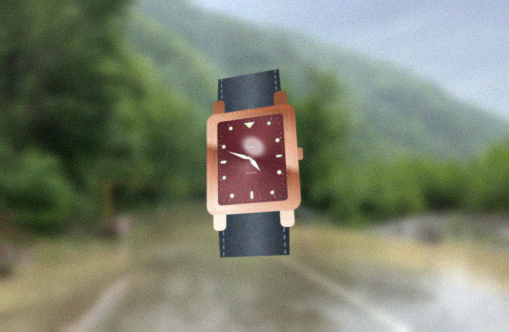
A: 4:49
